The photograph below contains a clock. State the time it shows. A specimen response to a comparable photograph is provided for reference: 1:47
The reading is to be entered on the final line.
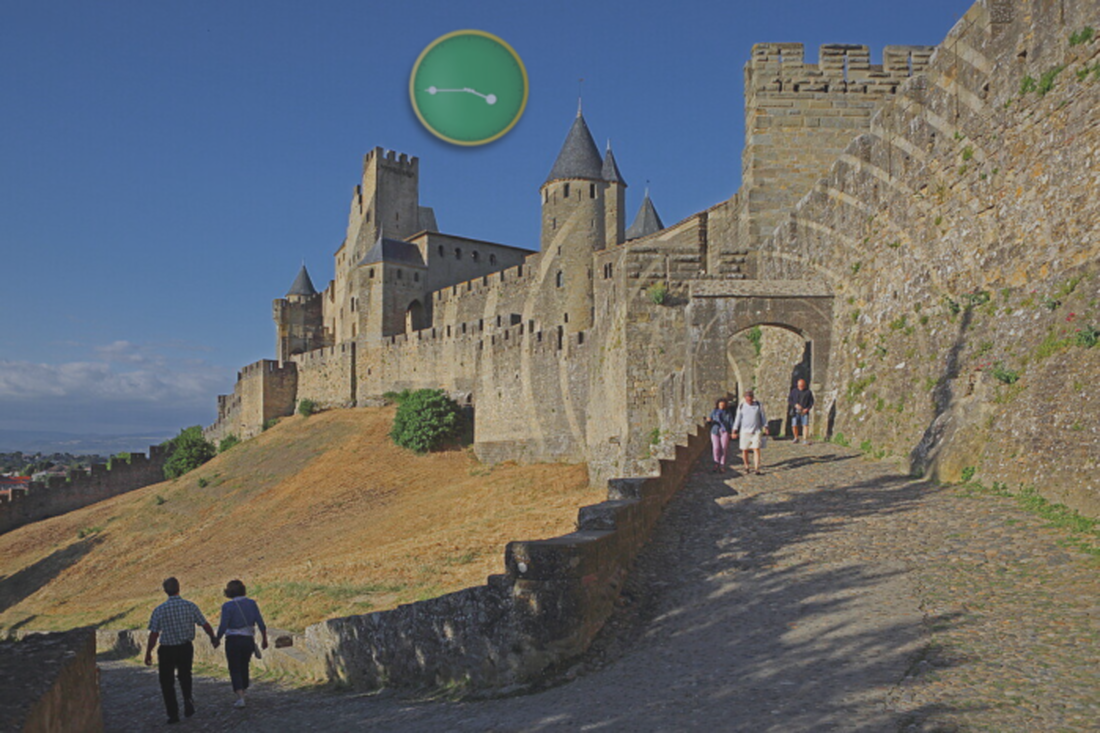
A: 3:45
